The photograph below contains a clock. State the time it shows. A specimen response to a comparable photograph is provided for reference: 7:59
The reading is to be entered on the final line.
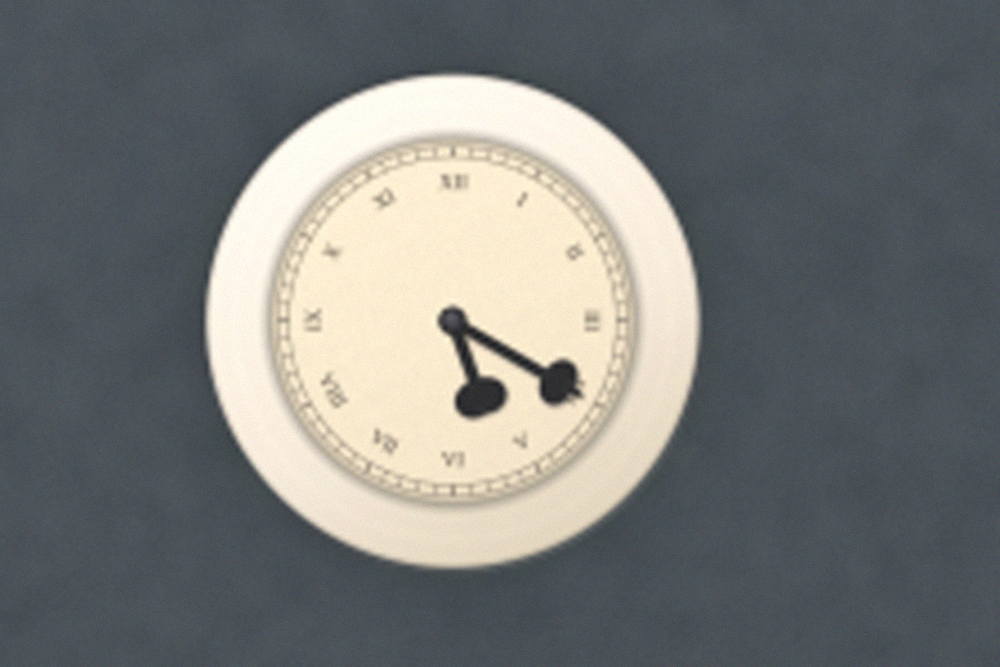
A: 5:20
